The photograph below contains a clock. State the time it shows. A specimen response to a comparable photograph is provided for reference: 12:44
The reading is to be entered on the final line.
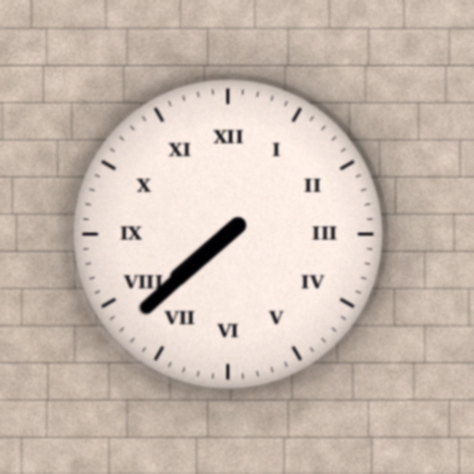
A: 7:38
